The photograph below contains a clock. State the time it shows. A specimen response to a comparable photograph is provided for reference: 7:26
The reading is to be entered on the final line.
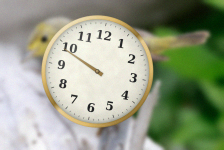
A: 9:49
